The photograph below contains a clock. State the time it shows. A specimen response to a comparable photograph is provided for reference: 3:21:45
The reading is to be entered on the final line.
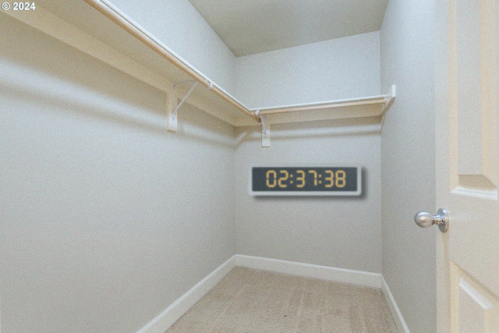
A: 2:37:38
